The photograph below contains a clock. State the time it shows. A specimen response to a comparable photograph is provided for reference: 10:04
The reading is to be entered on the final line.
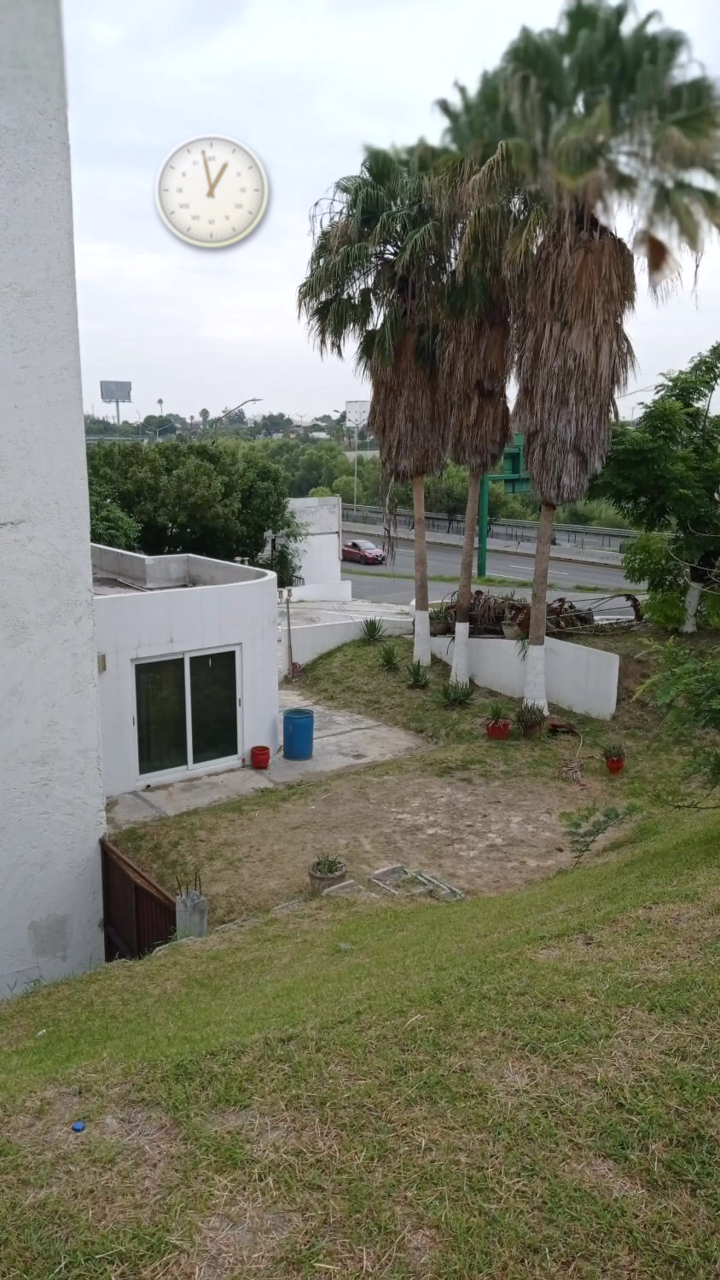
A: 12:58
